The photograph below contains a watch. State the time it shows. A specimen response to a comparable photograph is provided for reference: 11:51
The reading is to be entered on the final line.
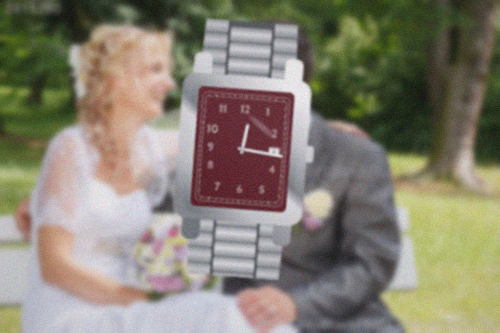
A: 12:16
